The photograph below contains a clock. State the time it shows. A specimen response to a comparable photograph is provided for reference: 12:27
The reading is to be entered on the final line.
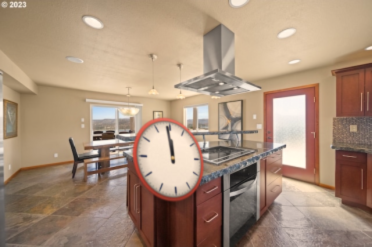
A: 11:59
